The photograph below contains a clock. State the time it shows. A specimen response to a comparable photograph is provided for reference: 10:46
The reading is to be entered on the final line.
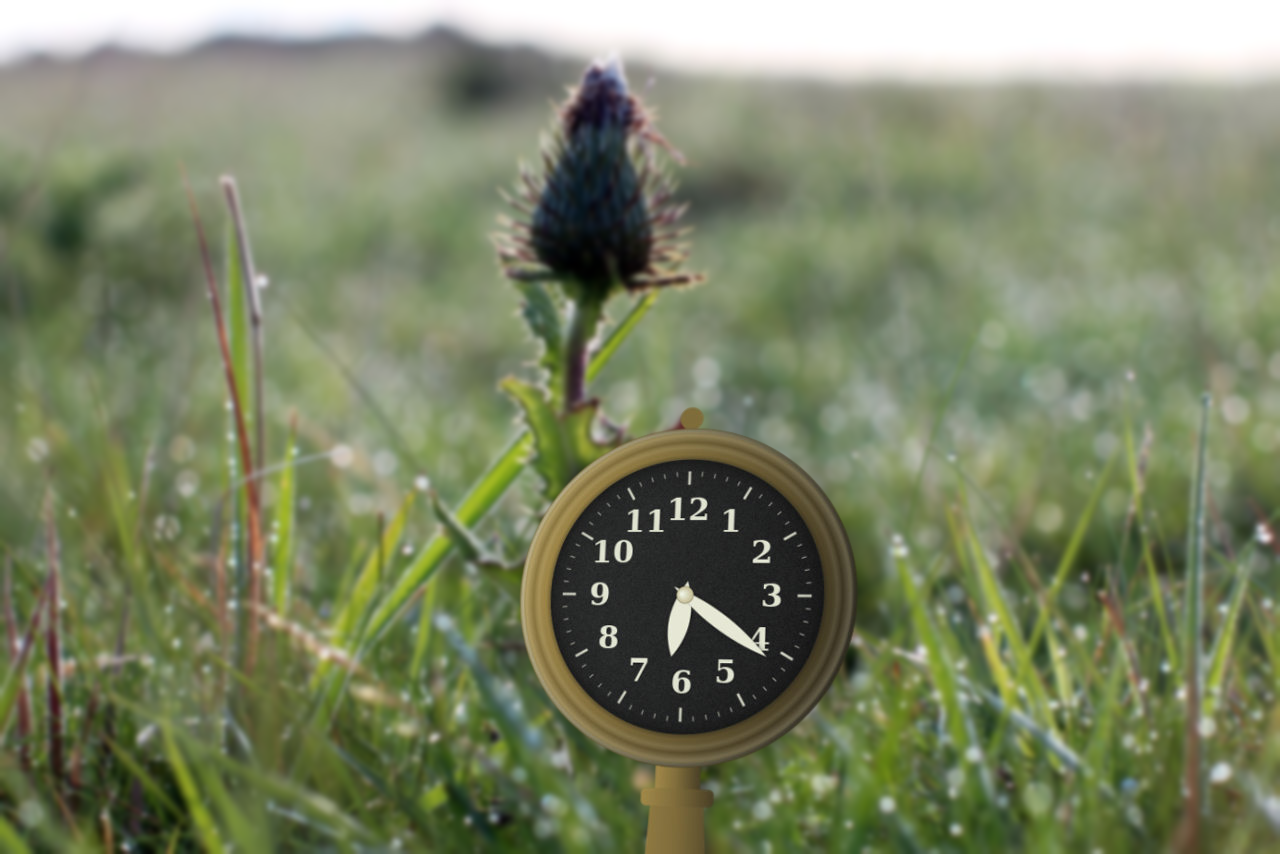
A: 6:21
